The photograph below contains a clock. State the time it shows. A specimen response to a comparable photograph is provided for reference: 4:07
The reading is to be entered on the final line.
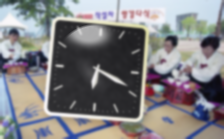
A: 6:19
